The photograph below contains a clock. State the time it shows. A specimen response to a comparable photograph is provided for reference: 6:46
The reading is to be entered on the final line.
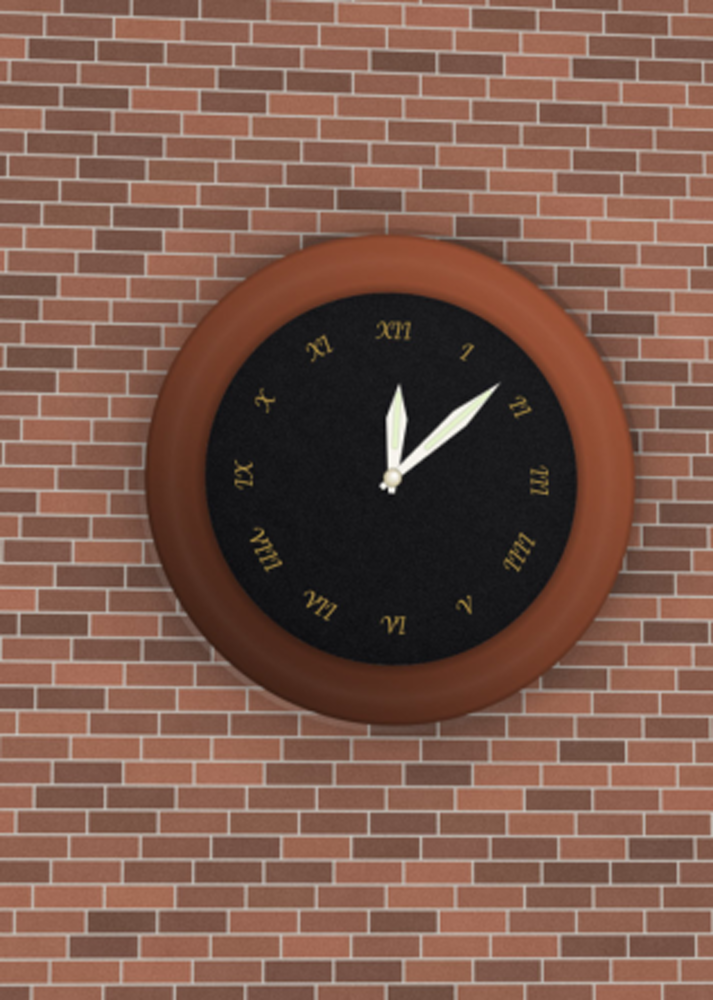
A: 12:08
